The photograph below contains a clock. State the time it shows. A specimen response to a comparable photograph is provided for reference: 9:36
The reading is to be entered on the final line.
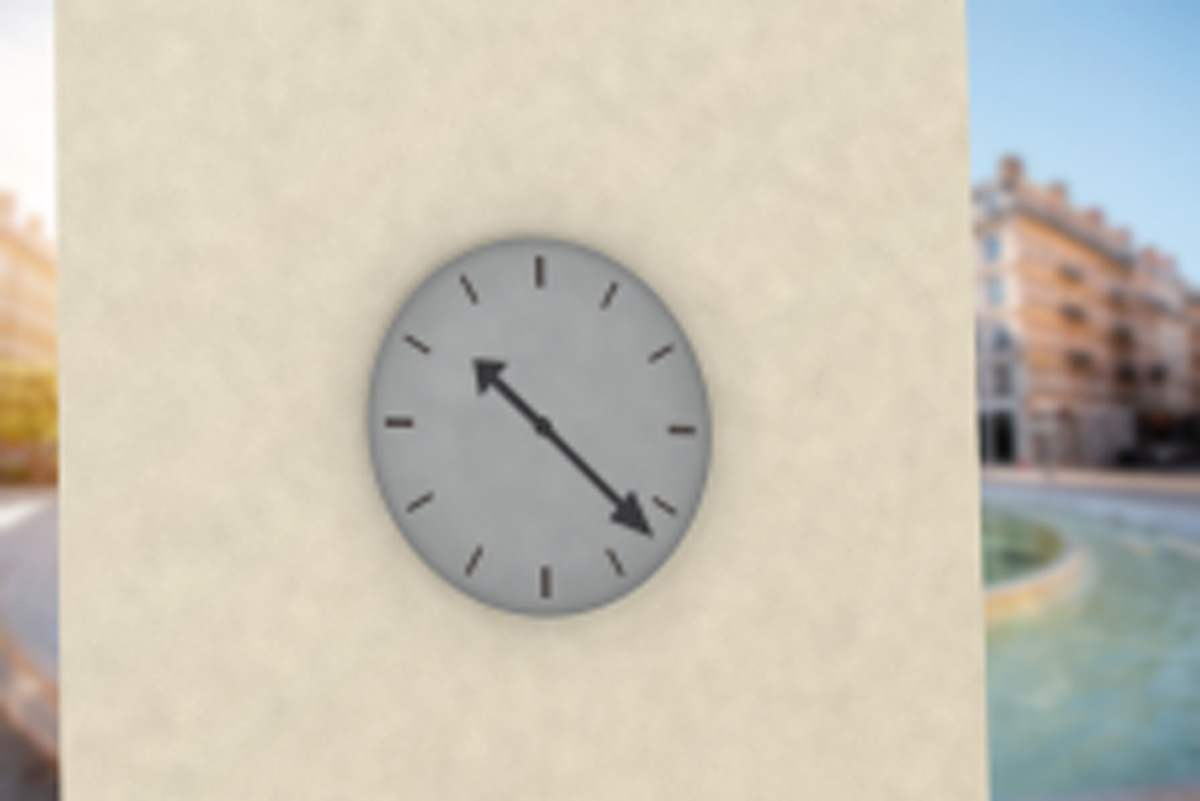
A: 10:22
